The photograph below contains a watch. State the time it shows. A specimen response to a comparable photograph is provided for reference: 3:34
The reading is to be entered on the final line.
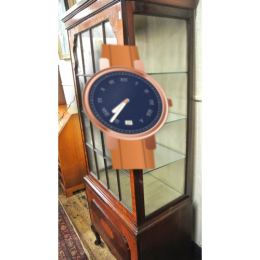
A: 7:36
